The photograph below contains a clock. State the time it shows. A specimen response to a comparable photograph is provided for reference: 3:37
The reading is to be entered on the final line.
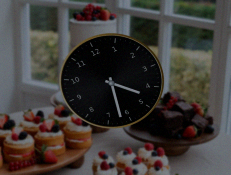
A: 4:32
